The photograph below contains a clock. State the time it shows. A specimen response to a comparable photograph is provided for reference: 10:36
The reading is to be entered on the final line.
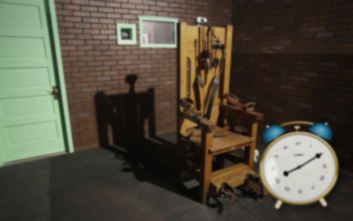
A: 8:10
